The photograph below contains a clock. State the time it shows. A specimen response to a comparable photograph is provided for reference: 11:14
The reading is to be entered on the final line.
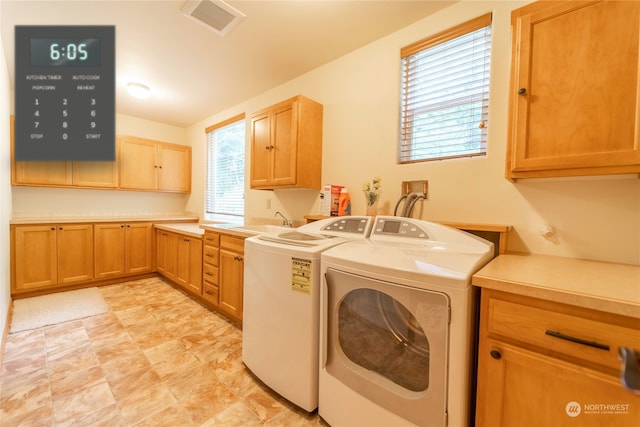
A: 6:05
